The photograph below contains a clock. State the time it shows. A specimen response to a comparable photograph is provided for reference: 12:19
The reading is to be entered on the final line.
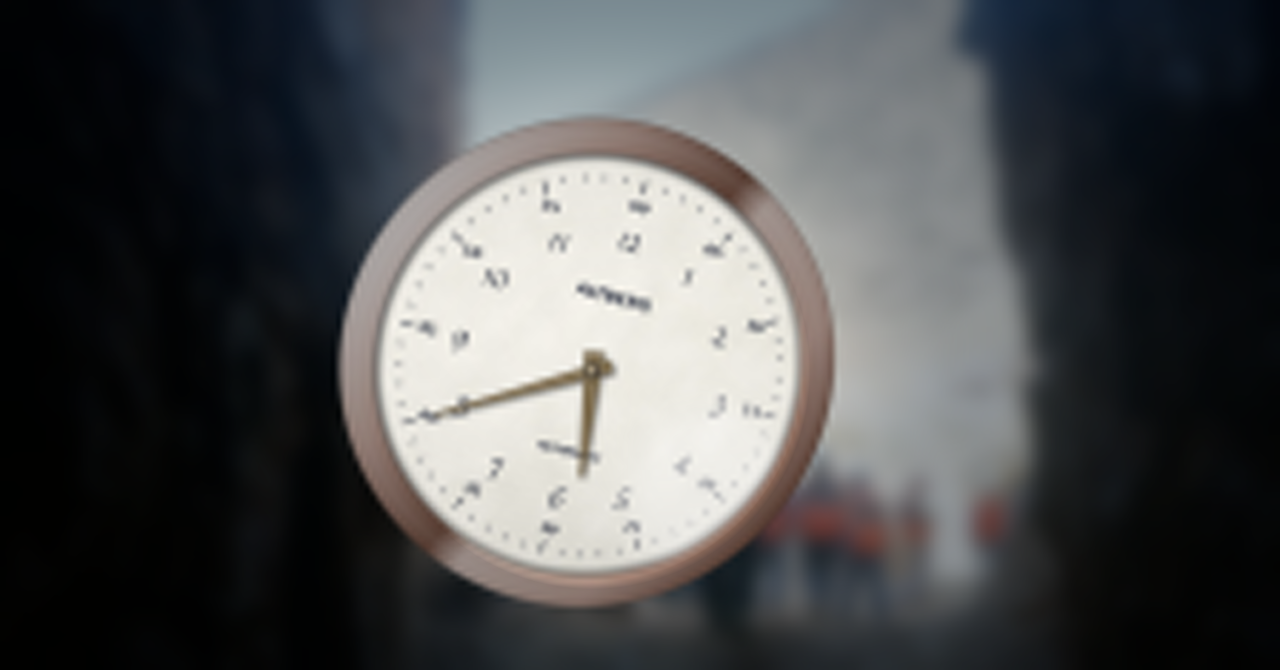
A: 5:40
